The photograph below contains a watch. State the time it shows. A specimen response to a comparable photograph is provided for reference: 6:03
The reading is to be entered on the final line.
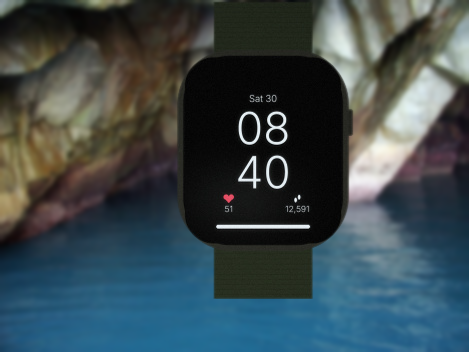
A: 8:40
